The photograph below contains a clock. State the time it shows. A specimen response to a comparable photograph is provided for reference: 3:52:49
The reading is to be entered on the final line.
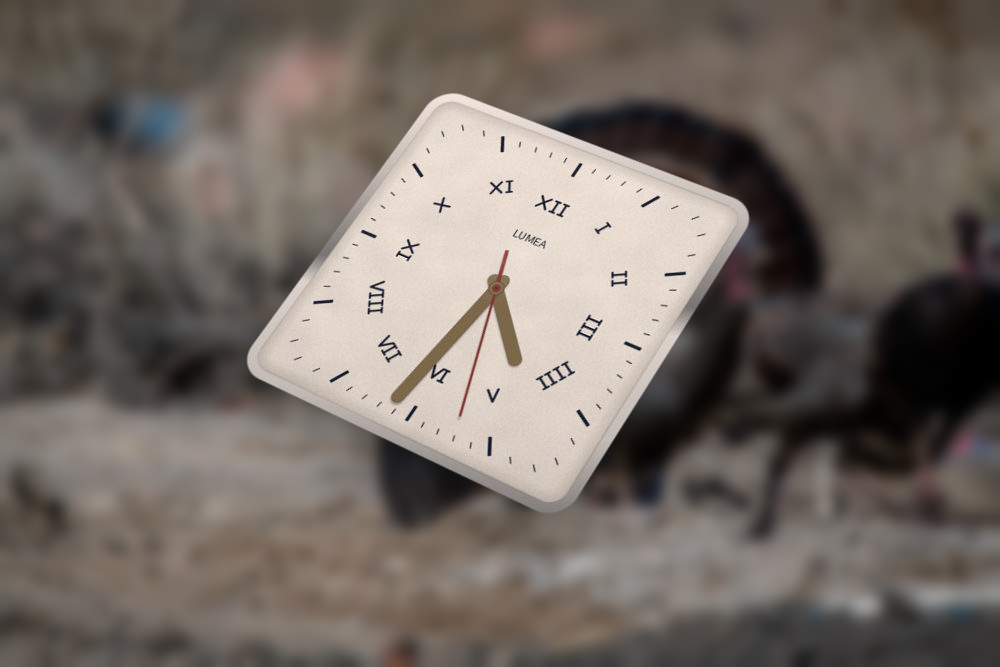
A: 4:31:27
